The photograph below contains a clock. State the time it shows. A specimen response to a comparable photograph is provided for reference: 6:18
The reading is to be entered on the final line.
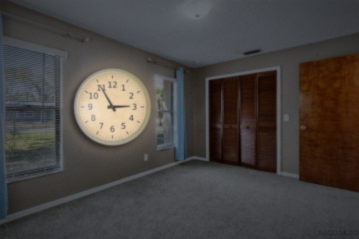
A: 2:55
